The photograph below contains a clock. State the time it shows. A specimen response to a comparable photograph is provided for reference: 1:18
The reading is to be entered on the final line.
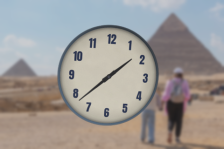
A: 1:38
